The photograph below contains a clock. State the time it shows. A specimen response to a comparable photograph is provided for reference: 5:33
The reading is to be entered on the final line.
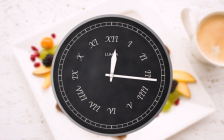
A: 12:16
